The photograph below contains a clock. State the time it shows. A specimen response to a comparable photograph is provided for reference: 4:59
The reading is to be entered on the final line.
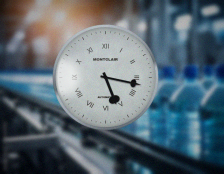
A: 5:17
